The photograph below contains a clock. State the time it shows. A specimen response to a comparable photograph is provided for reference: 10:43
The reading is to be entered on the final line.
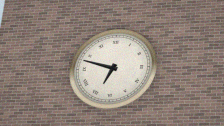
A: 6:48
